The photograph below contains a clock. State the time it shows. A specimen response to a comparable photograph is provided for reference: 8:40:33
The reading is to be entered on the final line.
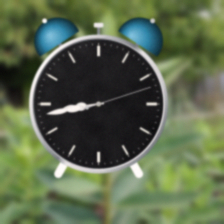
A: 8:43:12
